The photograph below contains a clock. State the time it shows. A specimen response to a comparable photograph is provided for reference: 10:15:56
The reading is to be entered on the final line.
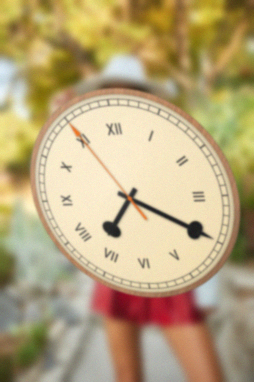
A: 7:19:55
